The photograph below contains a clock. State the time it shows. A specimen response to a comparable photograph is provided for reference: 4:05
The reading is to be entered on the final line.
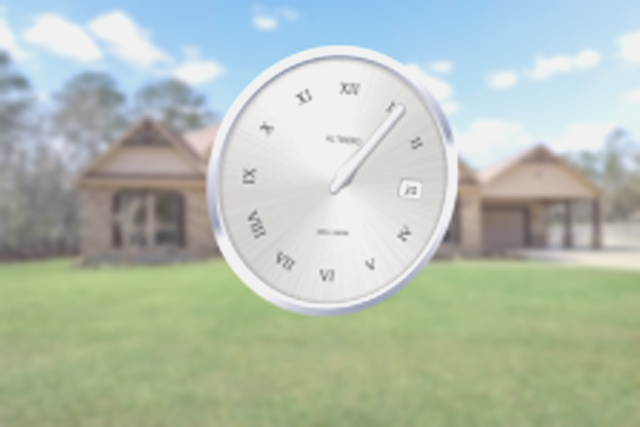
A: 1:06
